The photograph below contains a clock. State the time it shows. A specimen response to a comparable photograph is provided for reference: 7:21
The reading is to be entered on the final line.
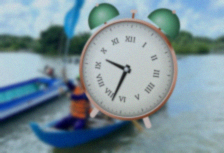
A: 9:33
